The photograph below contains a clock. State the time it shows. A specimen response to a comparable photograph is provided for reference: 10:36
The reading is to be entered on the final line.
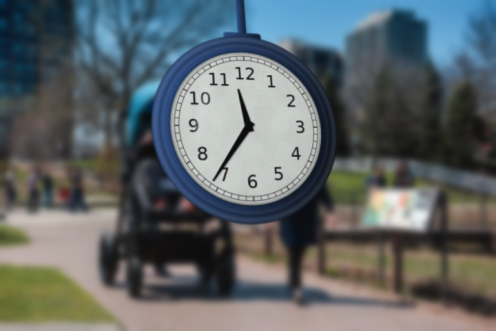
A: 11:36
